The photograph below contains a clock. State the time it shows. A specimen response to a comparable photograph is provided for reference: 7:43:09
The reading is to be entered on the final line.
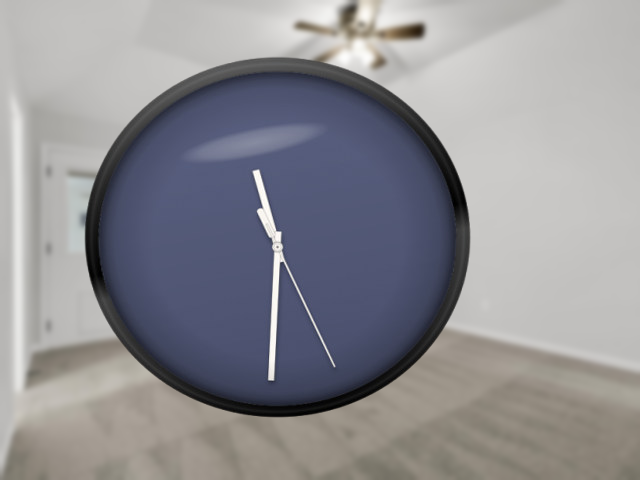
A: 11:30:26
